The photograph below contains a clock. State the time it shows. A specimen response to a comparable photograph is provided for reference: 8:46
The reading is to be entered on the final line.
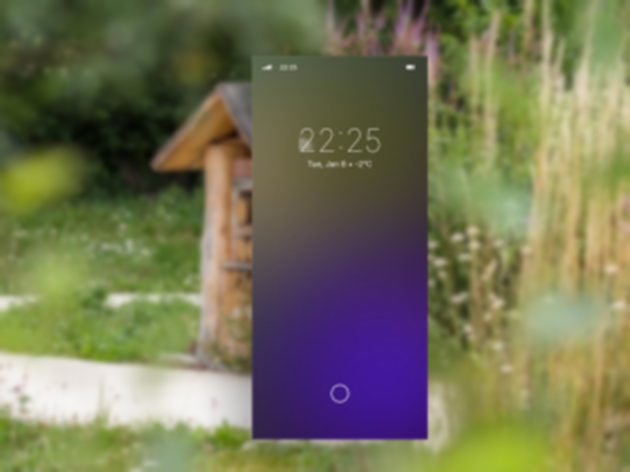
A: 22:25
